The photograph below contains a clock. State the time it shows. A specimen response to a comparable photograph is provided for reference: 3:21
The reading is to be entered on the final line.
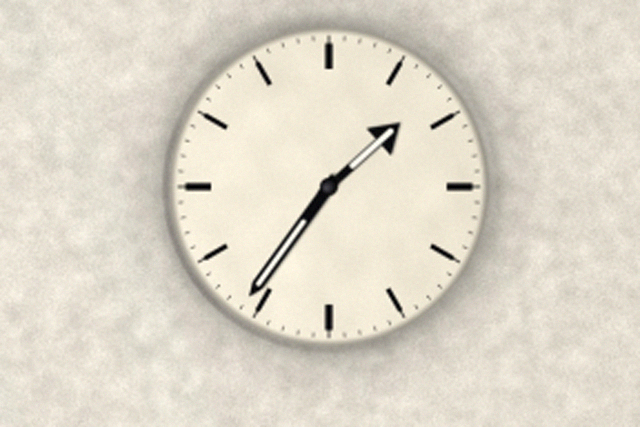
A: 1:36
